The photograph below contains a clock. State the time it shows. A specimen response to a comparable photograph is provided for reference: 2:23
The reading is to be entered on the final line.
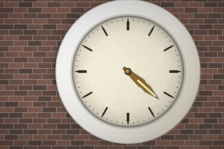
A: 4:22
